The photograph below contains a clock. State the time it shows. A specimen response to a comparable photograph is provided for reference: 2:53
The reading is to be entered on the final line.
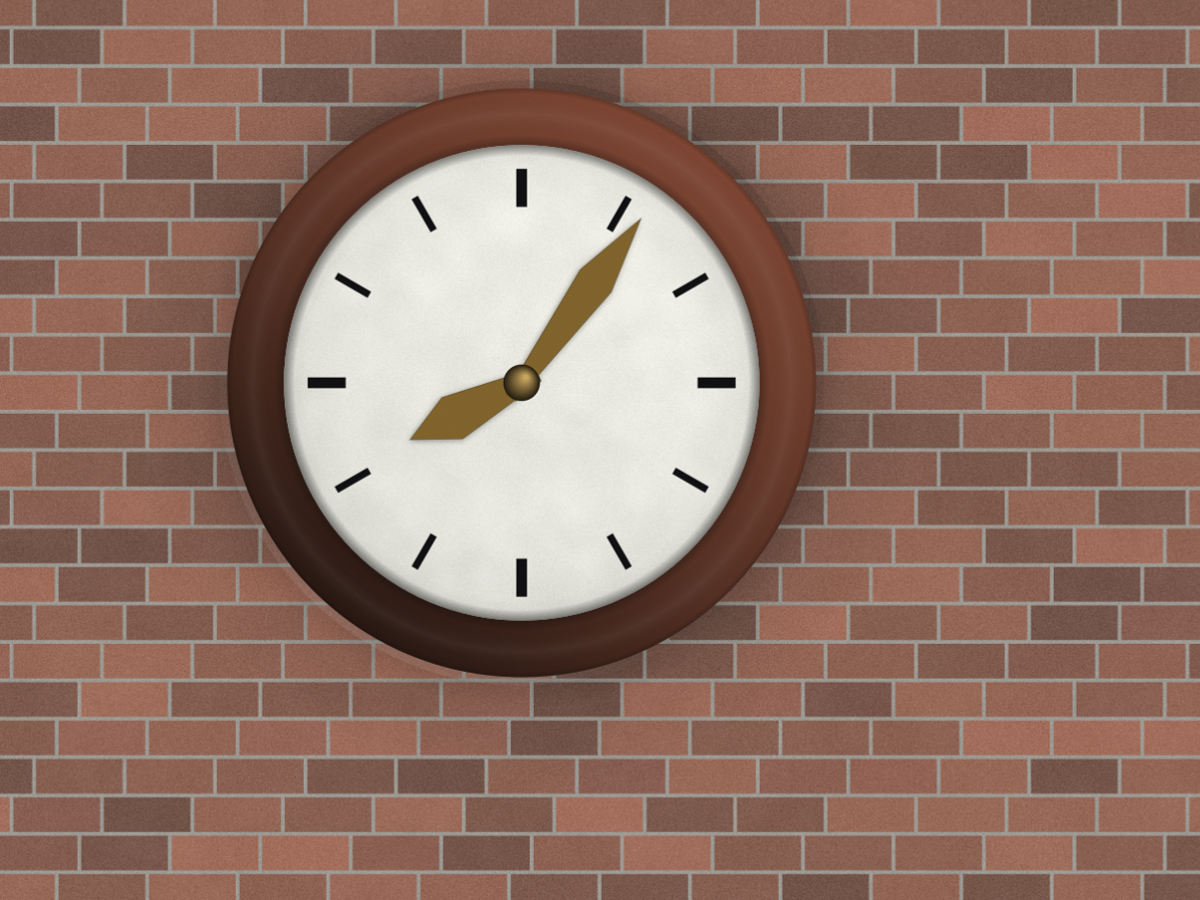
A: 8:06
